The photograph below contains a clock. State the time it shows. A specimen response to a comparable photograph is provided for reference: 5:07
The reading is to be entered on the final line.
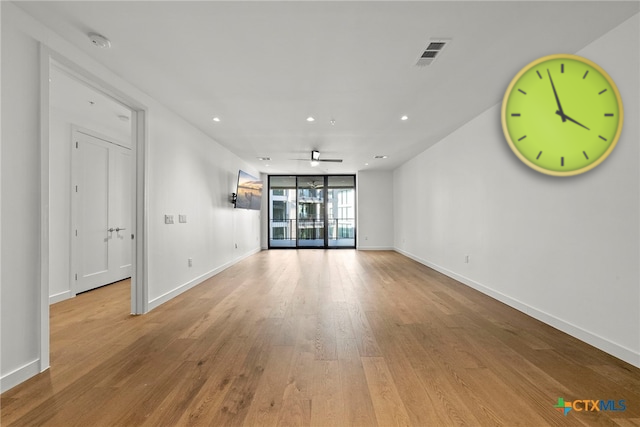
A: 3:57
